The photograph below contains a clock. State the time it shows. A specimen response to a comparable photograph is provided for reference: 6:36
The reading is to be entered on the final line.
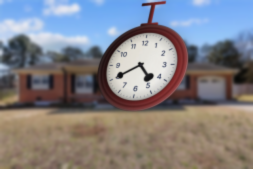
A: 4:40
